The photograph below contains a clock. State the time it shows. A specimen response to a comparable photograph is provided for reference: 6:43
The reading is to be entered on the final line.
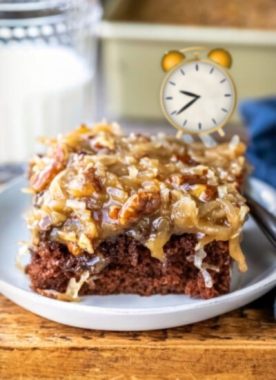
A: 9:39
